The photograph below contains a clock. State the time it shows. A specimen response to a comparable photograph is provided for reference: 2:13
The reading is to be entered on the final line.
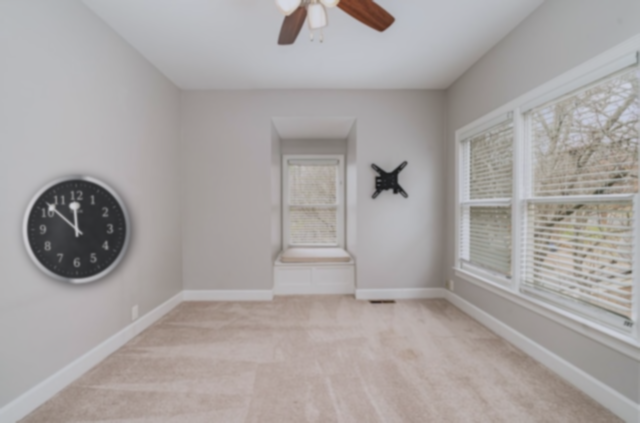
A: 11:52
